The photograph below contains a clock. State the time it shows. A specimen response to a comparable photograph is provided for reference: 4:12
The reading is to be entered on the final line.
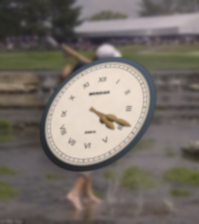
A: 4:19
